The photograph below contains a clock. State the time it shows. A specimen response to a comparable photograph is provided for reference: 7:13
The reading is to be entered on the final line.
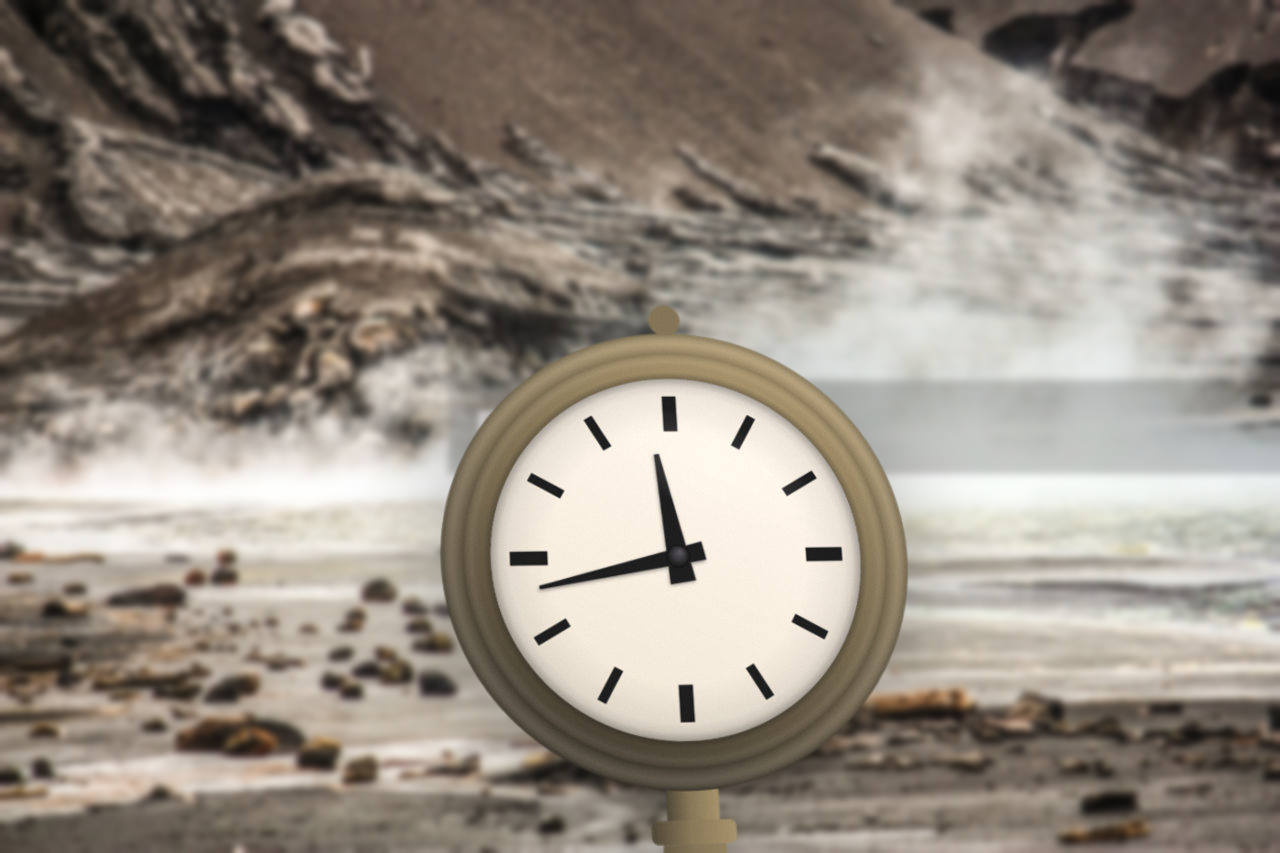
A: 11:43
